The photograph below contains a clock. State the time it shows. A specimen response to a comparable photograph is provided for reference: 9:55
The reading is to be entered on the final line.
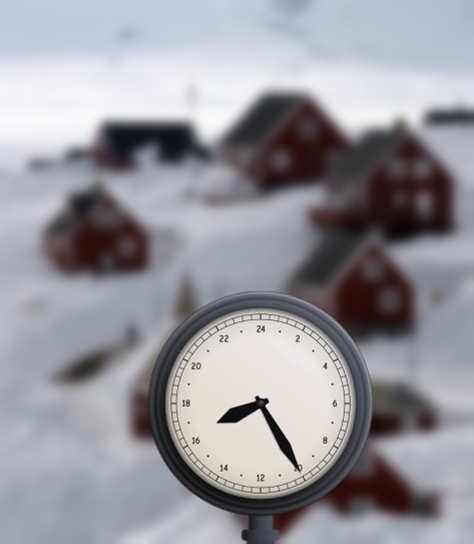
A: 16:25
